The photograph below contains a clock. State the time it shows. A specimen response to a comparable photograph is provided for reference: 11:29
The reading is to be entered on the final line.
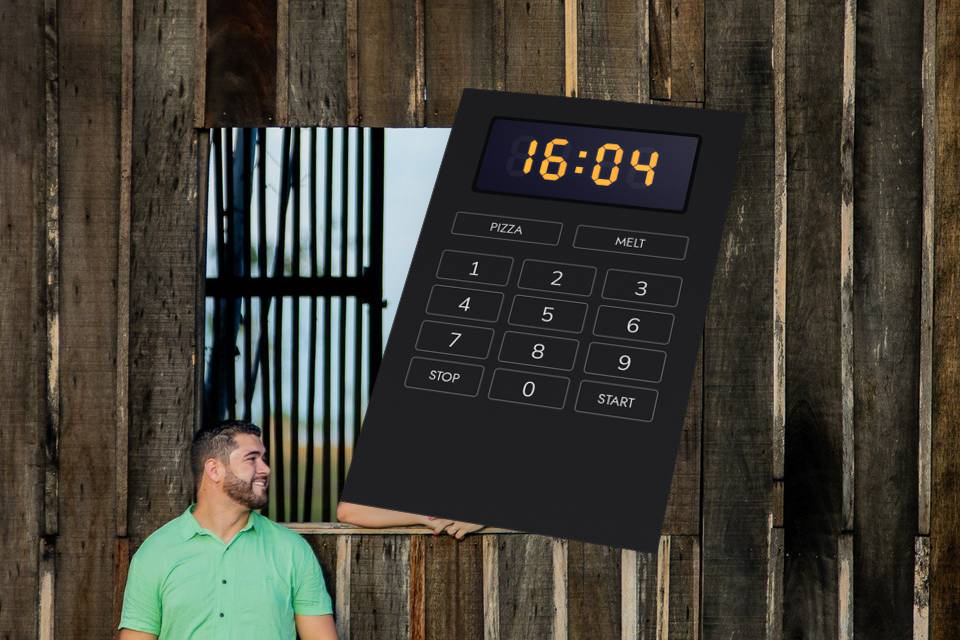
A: 16:04
